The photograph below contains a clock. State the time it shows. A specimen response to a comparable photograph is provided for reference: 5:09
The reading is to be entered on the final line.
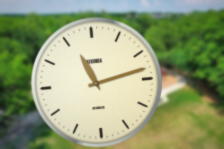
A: 11:13
